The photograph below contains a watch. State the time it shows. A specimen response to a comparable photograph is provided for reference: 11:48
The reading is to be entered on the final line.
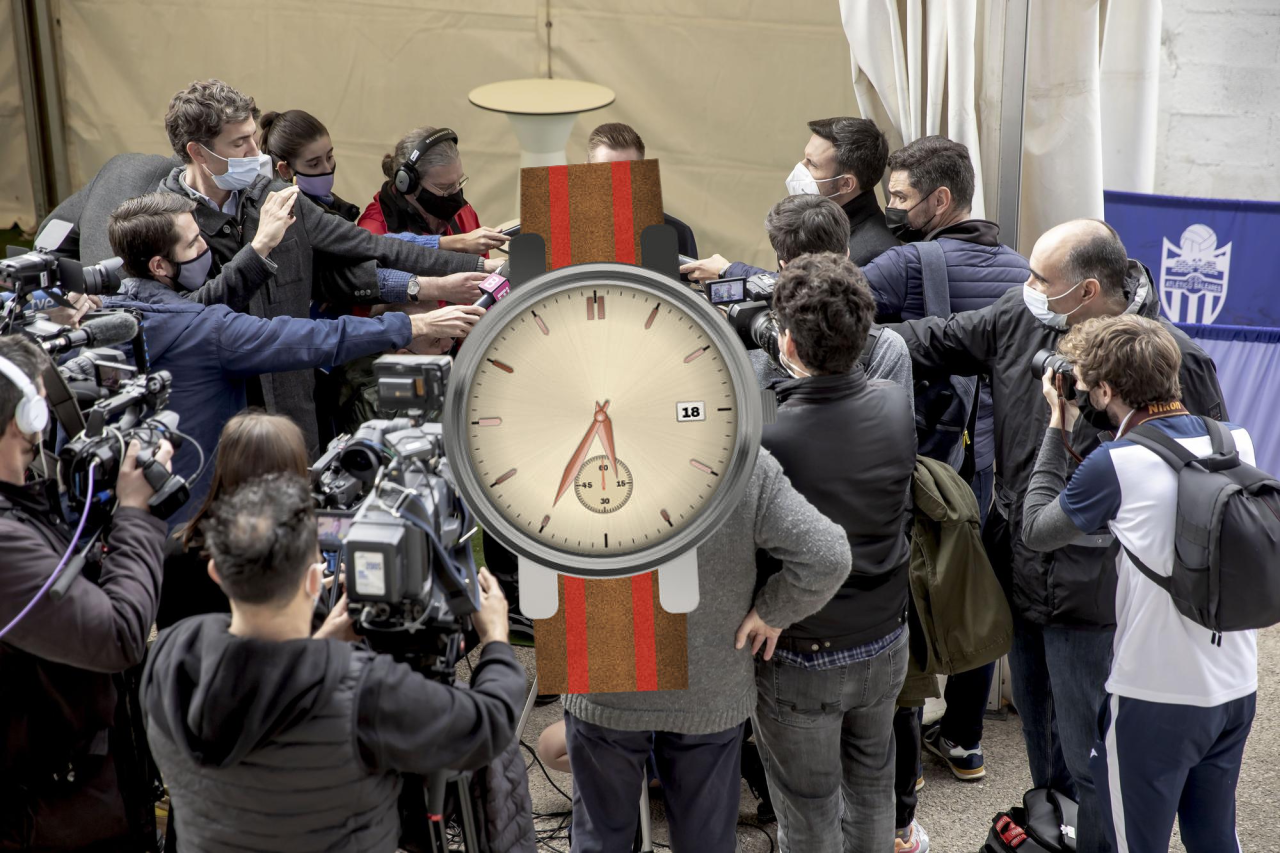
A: 5:35
